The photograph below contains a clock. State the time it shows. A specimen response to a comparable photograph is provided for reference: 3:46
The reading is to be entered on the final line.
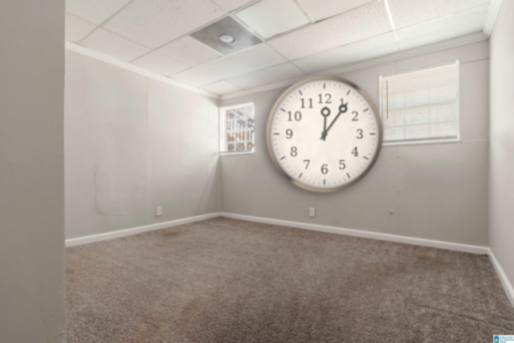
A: 12:06
